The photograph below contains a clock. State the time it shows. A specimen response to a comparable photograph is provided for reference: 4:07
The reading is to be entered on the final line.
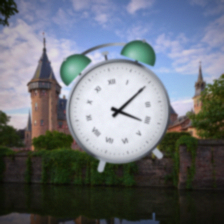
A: 4:10
